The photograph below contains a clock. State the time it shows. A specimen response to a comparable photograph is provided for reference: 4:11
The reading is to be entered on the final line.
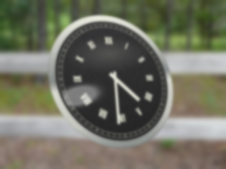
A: 4:31
